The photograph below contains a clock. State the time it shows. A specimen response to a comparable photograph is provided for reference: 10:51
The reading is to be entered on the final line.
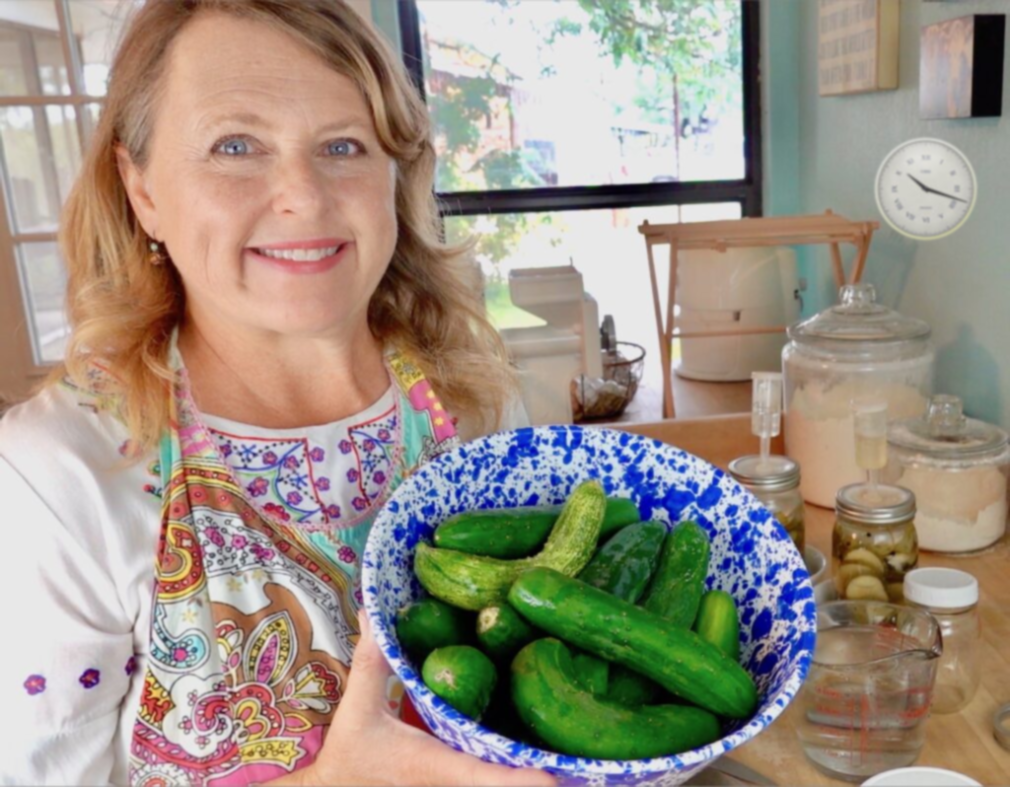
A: 10:18
